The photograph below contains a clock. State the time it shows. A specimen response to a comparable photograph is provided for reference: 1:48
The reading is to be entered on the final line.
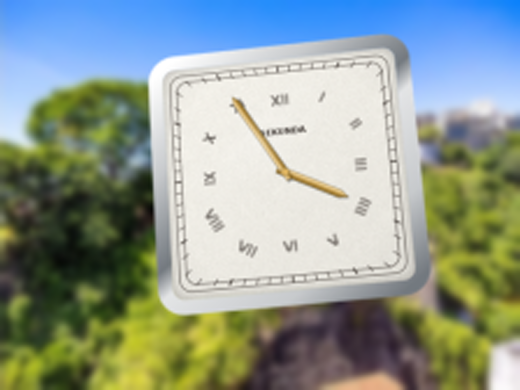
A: 3:55
